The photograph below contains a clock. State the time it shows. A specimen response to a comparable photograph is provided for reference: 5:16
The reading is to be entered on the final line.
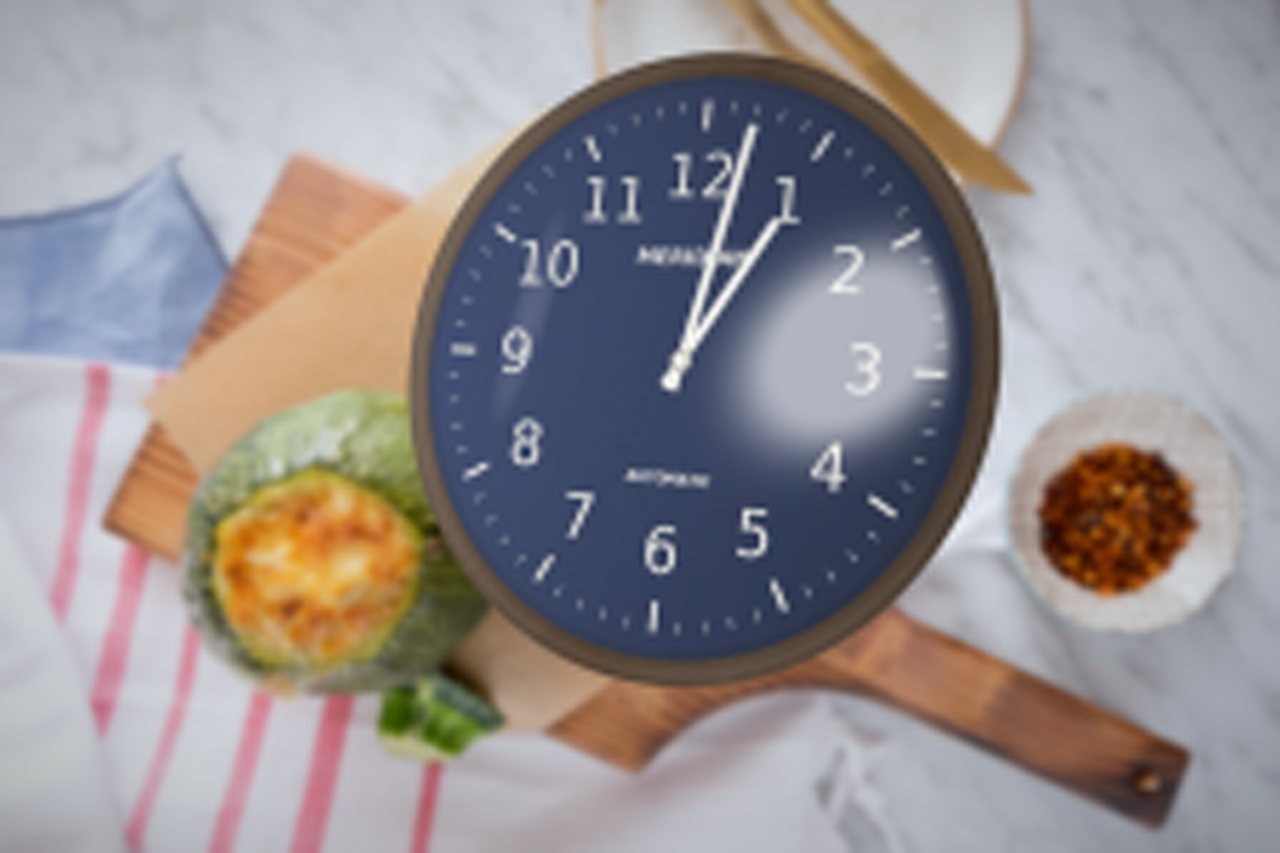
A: 1:02
